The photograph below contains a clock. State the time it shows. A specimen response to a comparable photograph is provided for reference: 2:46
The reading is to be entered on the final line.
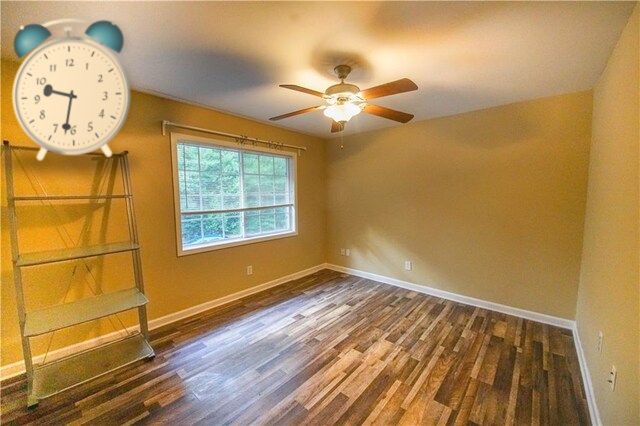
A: 9:32
